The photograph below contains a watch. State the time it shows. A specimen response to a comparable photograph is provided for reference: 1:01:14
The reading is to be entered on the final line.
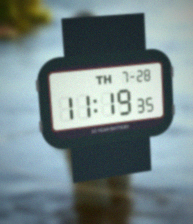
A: 11:19:35
